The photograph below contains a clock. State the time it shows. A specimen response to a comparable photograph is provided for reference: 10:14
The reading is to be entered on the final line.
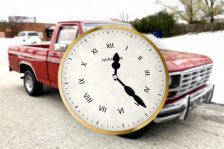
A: 12:24
